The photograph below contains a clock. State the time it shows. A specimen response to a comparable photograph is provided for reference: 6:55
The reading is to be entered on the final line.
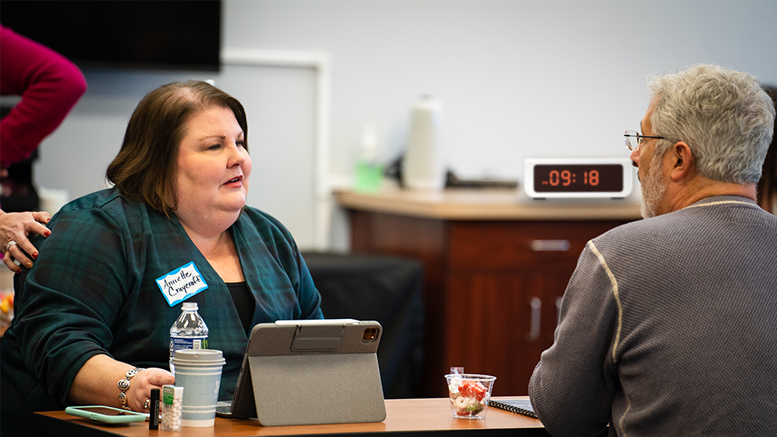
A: 9:18
